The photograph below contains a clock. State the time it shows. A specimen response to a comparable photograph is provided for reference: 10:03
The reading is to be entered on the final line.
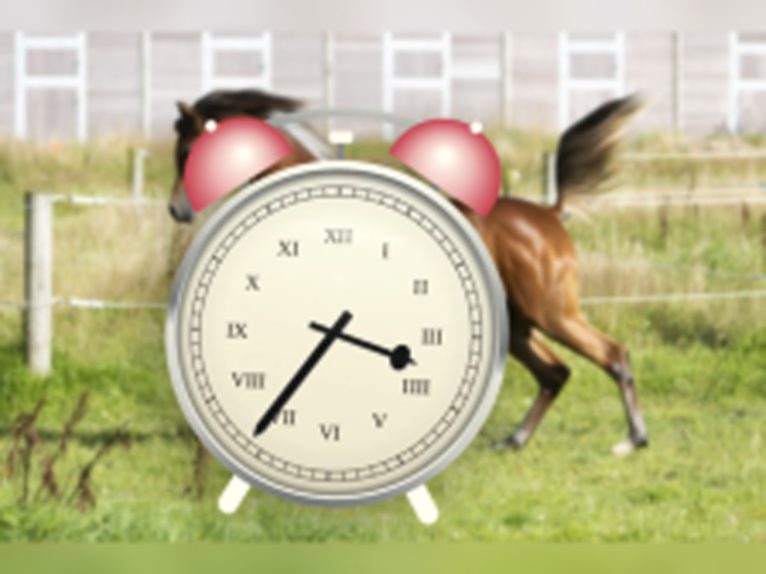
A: 3:36
